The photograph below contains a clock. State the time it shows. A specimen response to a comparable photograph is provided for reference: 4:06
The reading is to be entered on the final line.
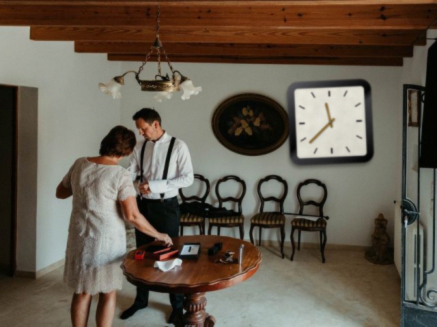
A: 11:38
